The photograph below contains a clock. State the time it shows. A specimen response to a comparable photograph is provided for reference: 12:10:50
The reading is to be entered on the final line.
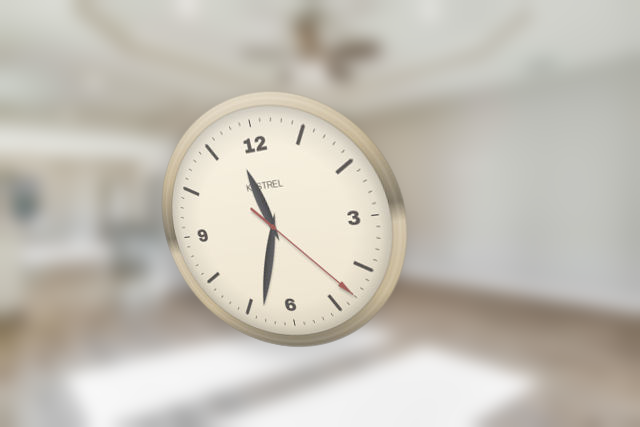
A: 11:33:23
